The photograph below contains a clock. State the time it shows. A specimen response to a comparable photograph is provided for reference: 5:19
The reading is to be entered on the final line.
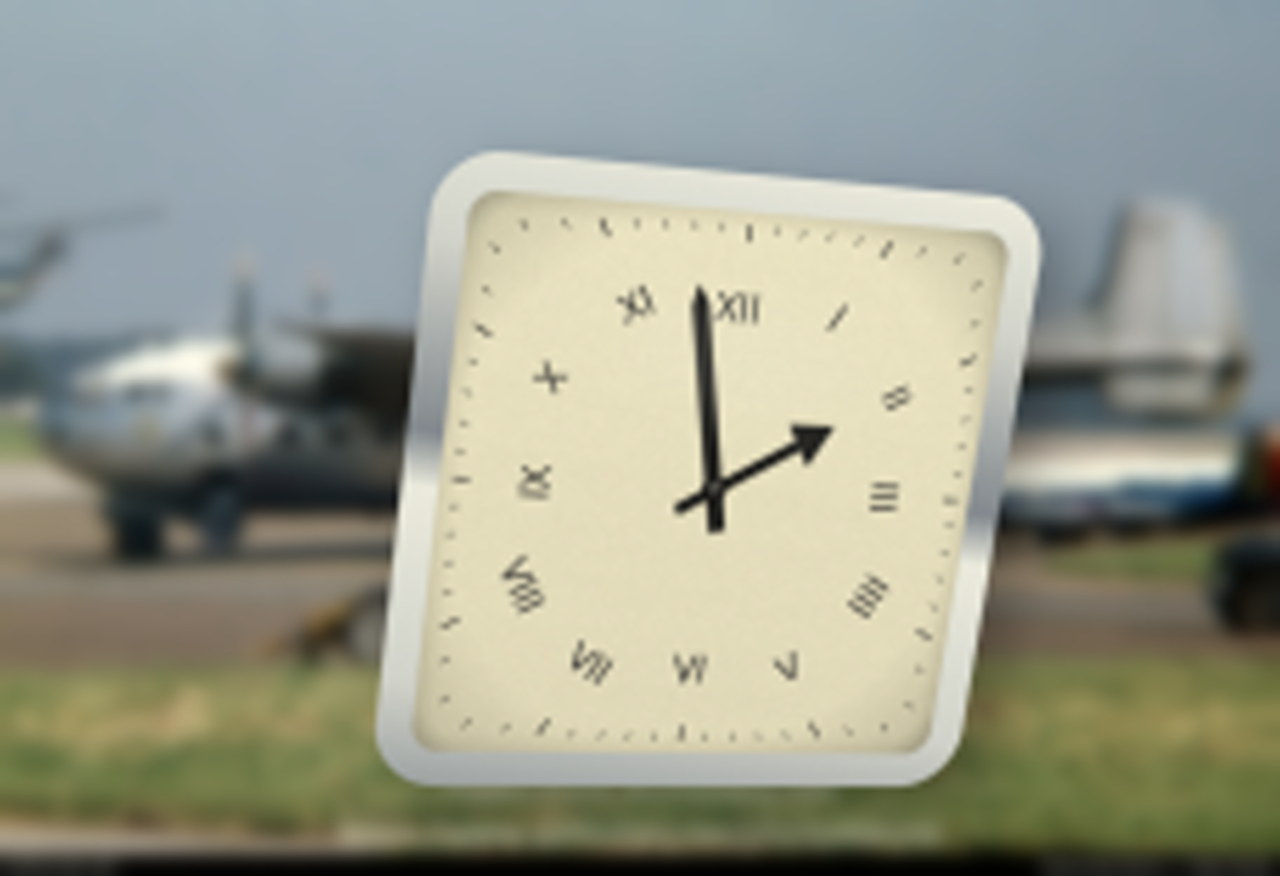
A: 1:58
